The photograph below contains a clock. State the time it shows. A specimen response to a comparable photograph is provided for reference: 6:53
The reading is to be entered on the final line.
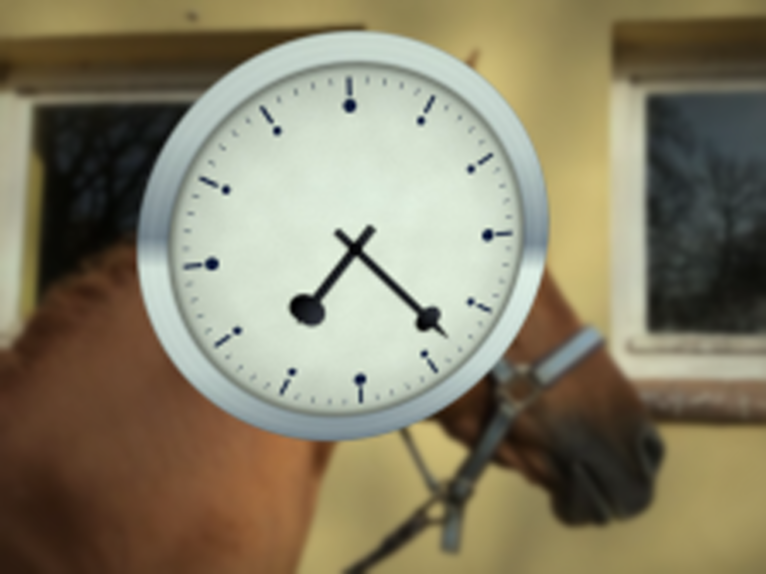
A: 7:23
